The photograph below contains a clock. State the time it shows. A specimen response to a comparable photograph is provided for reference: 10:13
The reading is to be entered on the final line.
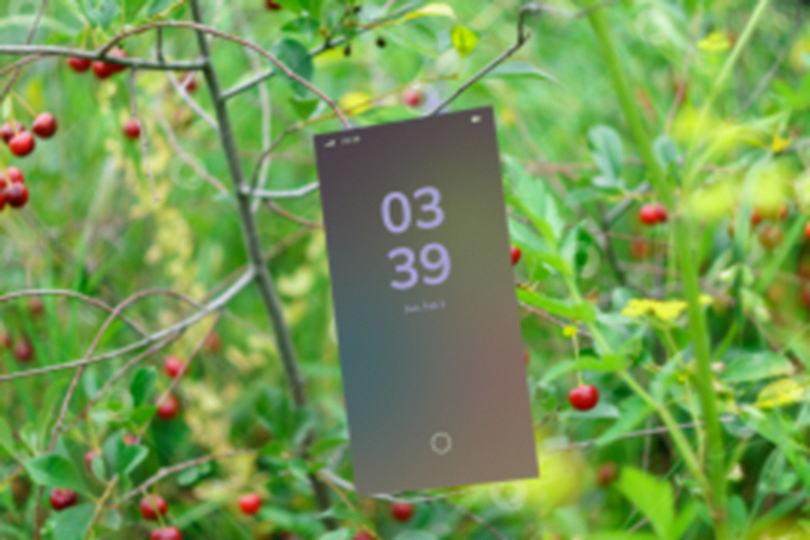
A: 3:39
